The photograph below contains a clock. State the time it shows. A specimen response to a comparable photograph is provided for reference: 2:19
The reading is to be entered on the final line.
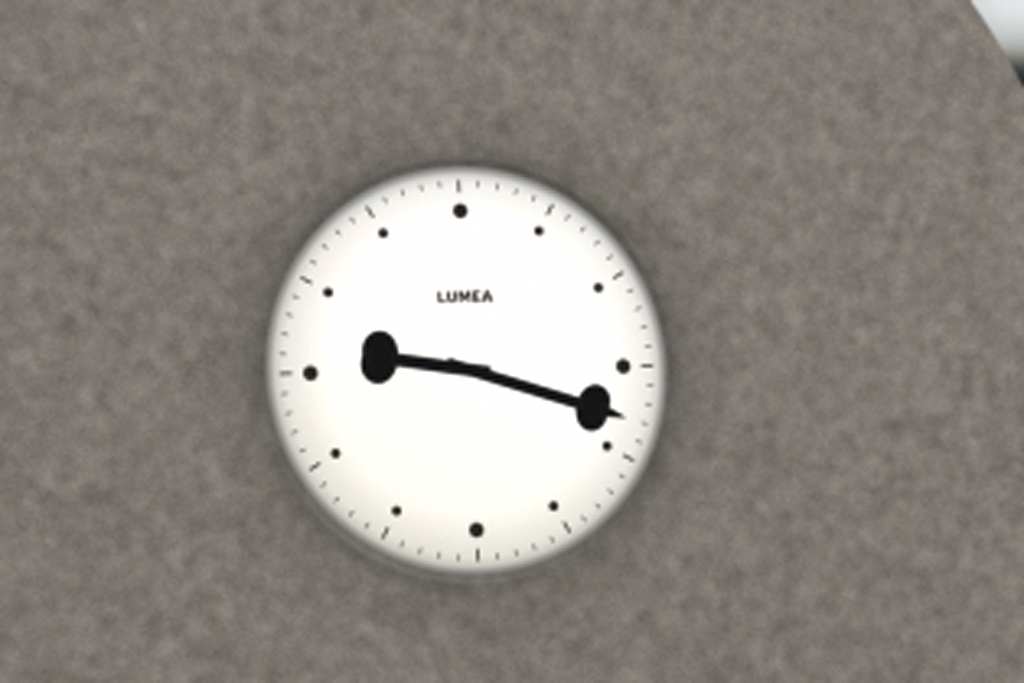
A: 9:18
